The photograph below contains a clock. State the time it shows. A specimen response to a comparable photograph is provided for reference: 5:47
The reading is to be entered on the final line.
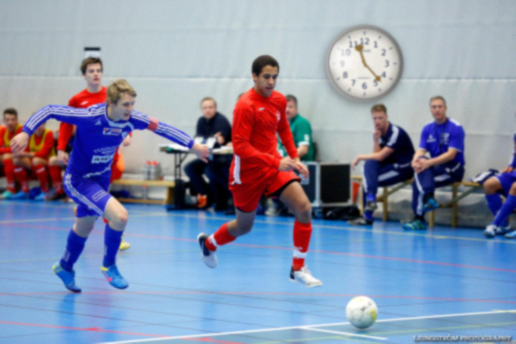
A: 11:23
